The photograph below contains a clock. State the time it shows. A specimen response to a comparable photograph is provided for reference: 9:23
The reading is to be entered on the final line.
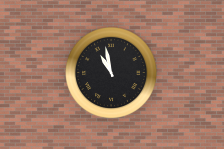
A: 10:58
